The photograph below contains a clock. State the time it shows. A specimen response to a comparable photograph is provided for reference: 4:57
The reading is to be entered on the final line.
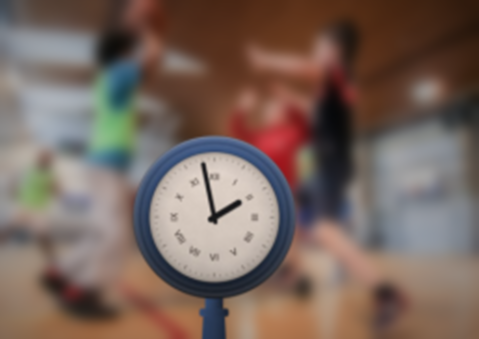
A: 1:58
